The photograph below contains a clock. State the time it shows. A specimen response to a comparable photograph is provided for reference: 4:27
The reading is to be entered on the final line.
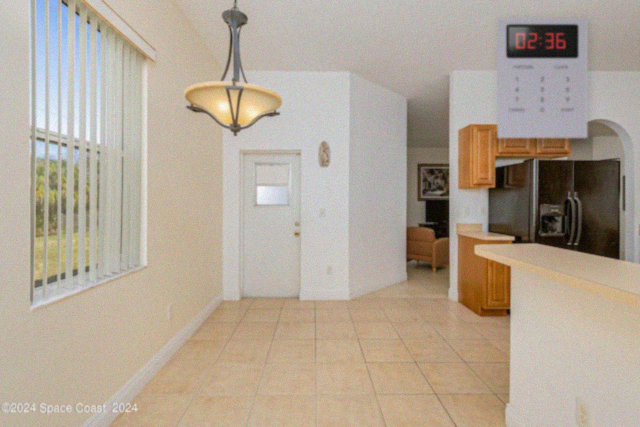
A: 2:36
